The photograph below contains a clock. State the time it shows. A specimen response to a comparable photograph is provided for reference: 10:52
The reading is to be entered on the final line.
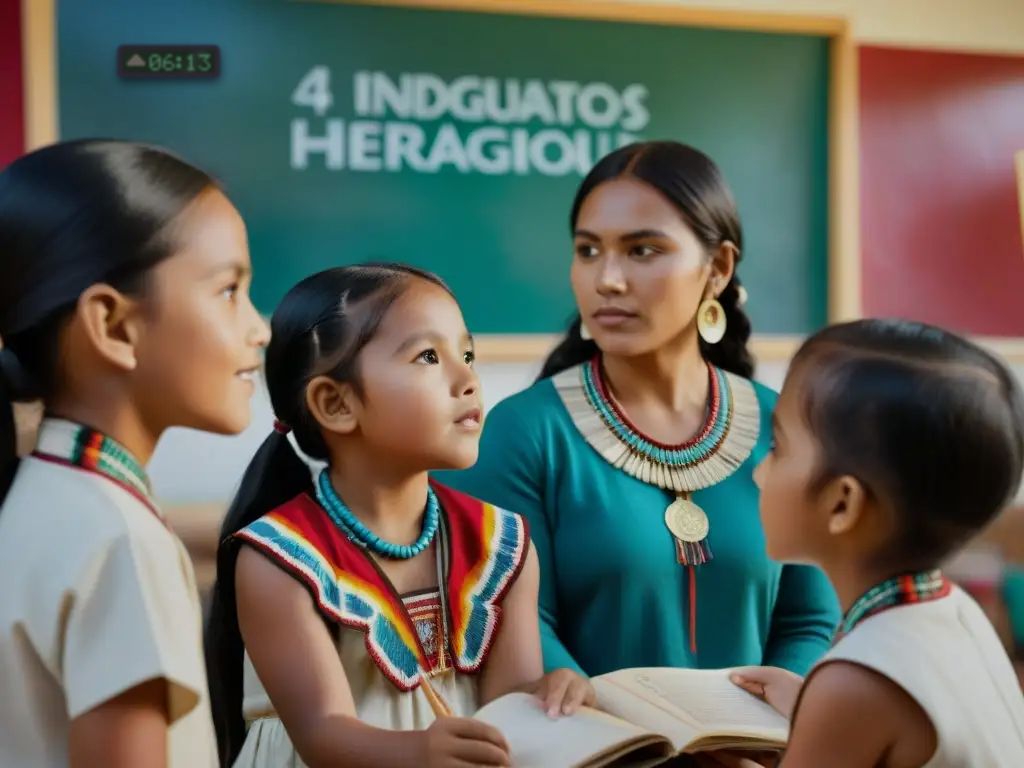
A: 6:13
